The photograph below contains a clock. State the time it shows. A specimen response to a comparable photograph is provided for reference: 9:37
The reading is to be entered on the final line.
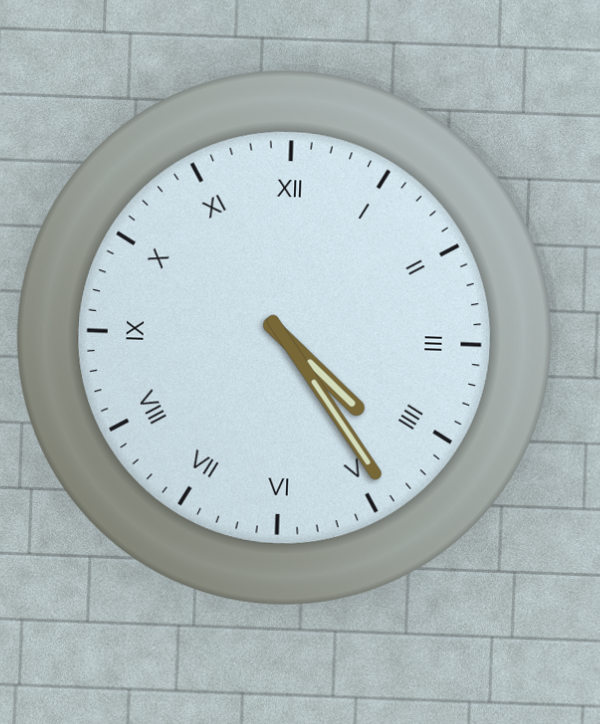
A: 4:24
